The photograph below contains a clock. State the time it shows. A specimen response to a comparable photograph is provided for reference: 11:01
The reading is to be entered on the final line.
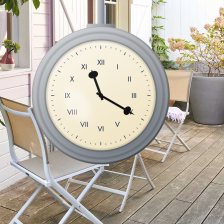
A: 11:20
